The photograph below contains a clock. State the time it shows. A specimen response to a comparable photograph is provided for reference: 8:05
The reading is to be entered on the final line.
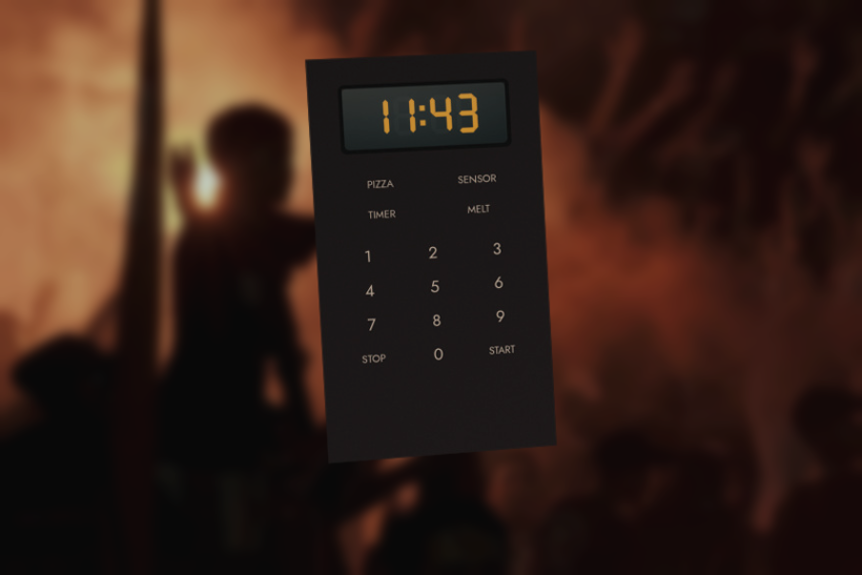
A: 11:43
